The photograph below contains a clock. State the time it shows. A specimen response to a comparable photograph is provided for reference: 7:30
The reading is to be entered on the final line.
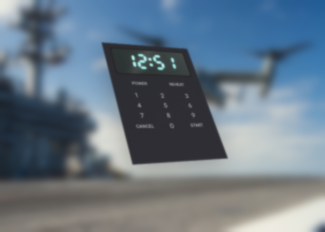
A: 12:51
